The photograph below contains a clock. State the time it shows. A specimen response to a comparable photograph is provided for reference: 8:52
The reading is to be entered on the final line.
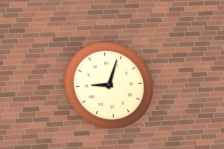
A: 9:04
